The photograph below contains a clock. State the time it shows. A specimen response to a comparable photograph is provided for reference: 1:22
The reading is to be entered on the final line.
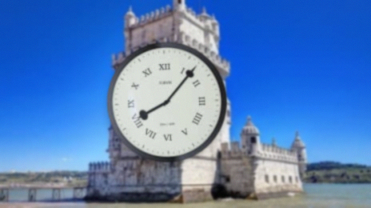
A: 8:07
